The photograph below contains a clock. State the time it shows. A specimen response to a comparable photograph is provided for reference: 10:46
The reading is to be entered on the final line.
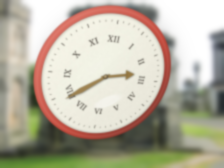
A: 2:39
